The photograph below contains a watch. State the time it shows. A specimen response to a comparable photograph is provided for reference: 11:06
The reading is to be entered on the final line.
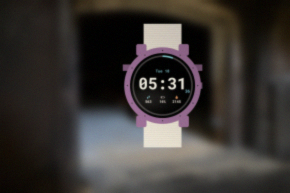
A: 5:31
